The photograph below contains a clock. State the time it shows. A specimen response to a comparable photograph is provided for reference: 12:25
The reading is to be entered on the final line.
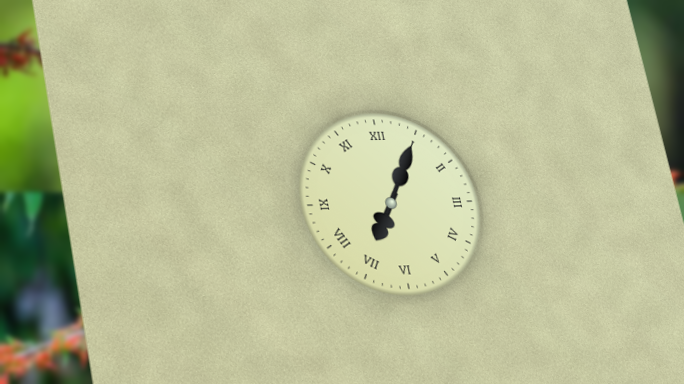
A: 7:05
